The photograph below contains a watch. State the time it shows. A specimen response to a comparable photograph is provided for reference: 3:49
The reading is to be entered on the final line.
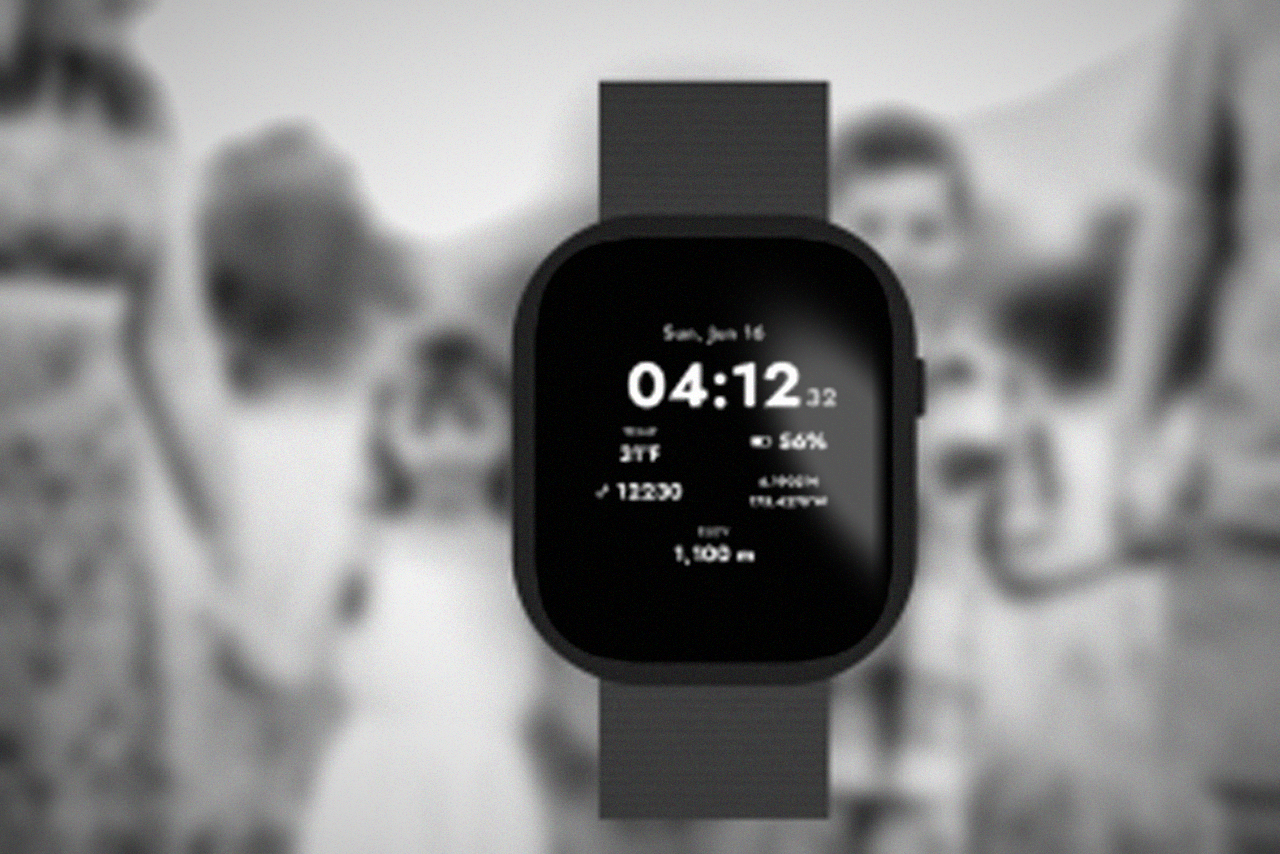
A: 4:12
